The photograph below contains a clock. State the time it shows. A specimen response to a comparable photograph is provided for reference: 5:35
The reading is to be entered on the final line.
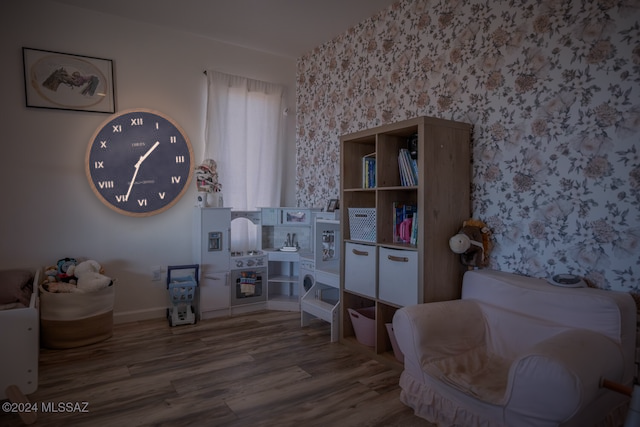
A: 1:34
